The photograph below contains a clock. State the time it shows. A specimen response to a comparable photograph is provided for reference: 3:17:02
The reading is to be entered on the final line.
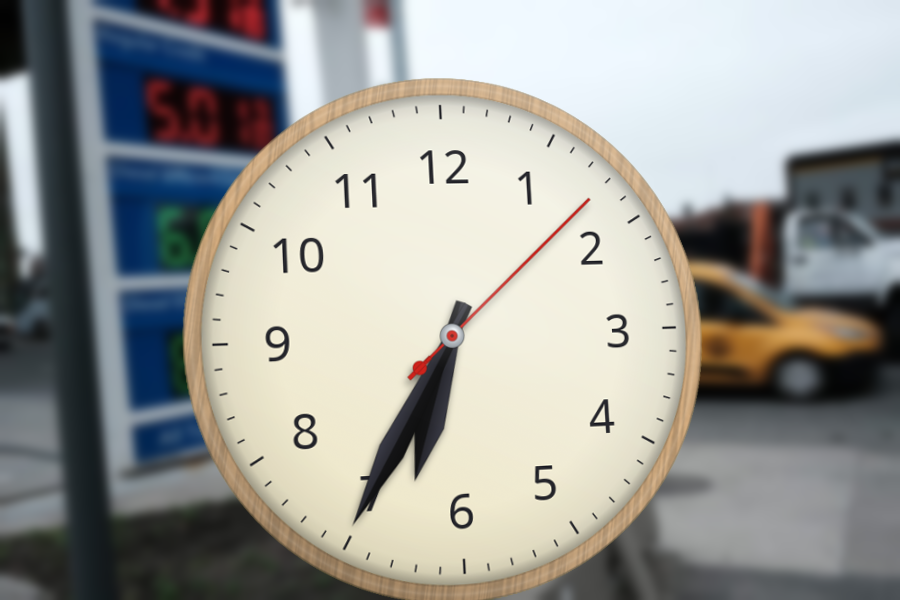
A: 6:35:08
